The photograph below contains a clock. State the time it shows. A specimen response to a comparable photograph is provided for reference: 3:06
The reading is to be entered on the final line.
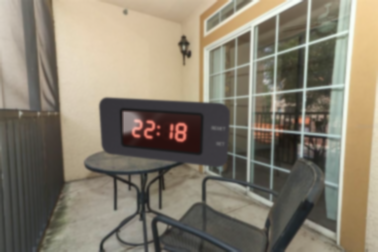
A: 22:18
